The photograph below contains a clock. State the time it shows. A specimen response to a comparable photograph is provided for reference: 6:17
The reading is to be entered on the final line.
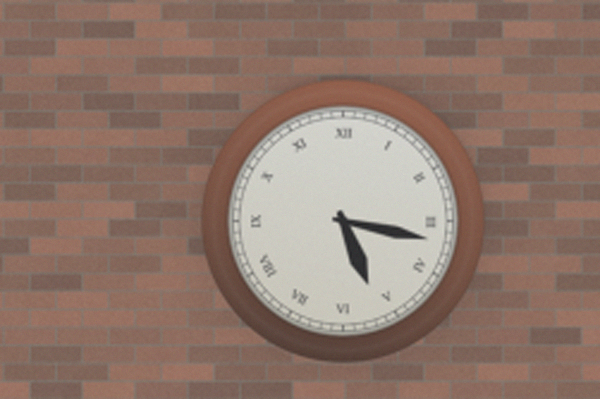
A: 5:17
